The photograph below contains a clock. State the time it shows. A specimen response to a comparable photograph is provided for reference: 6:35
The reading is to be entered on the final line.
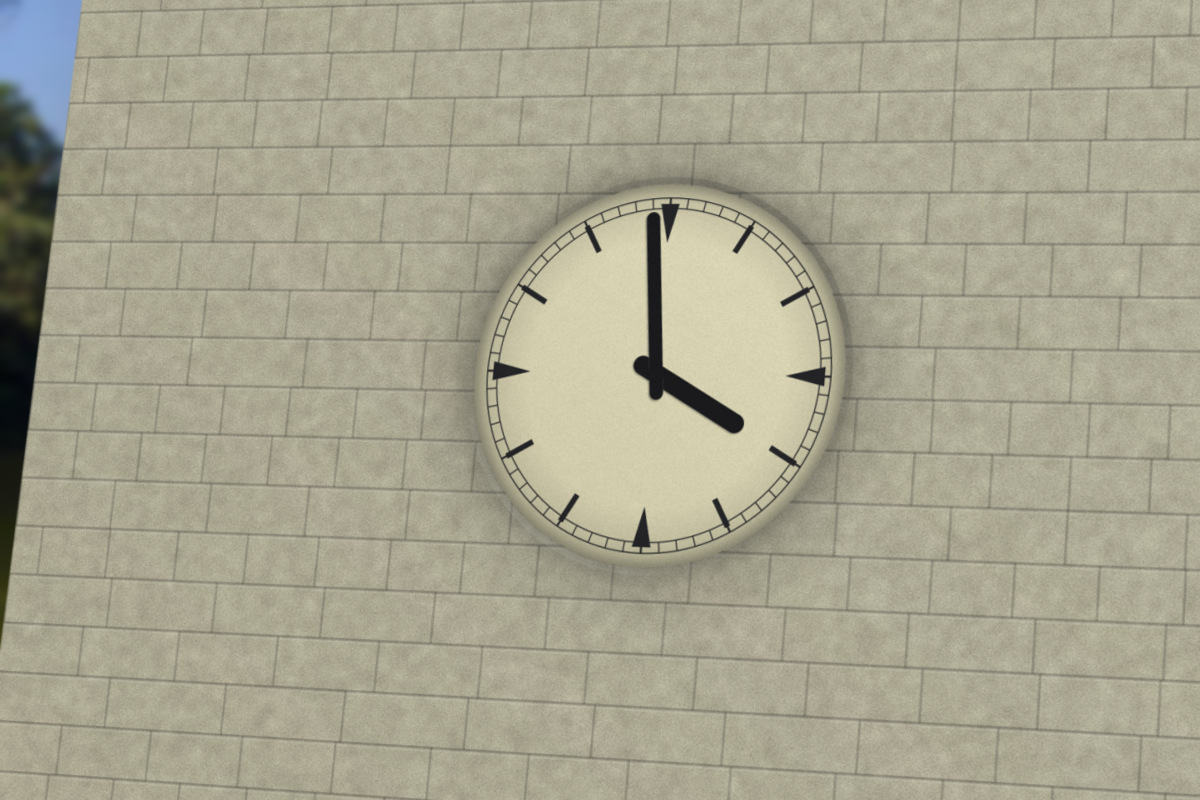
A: 3:59
